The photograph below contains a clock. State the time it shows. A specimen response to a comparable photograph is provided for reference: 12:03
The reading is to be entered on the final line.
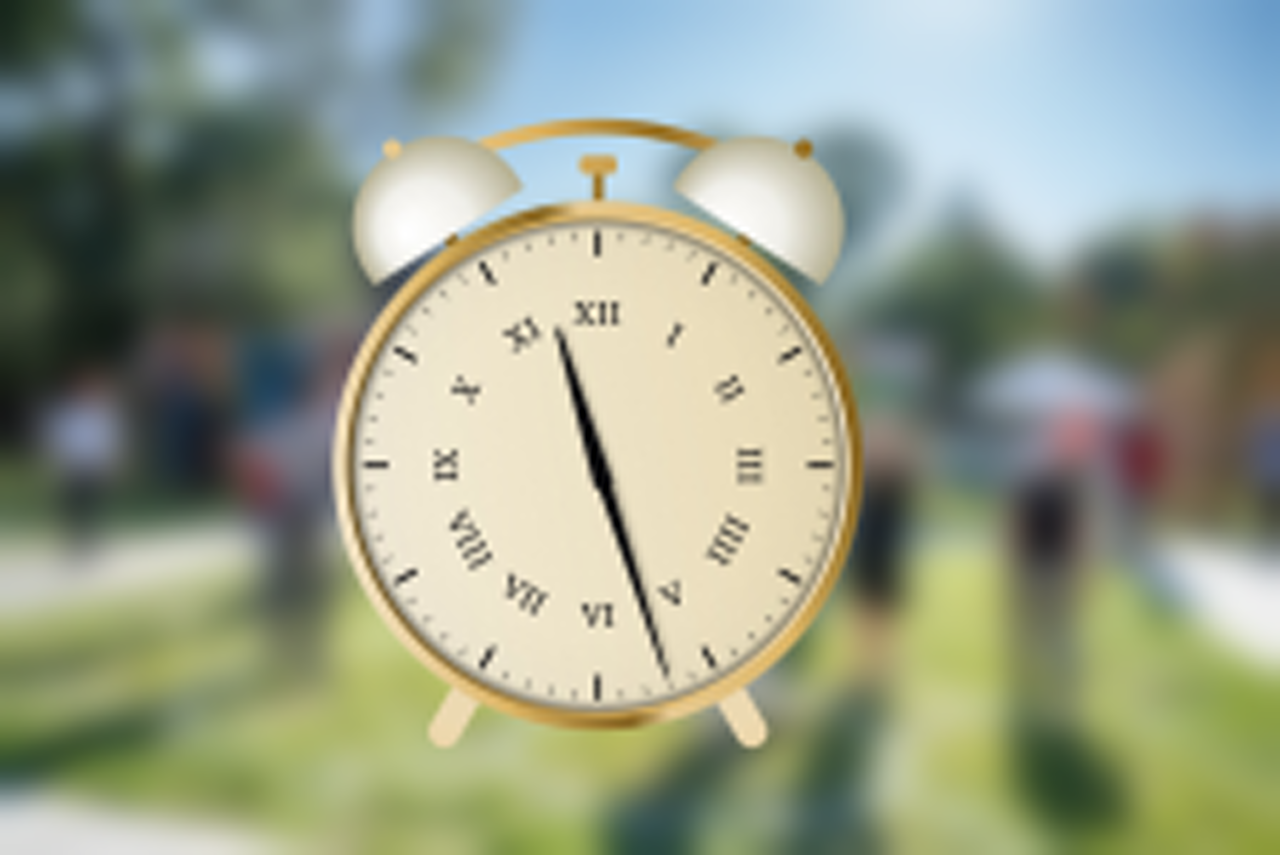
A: 11:27
